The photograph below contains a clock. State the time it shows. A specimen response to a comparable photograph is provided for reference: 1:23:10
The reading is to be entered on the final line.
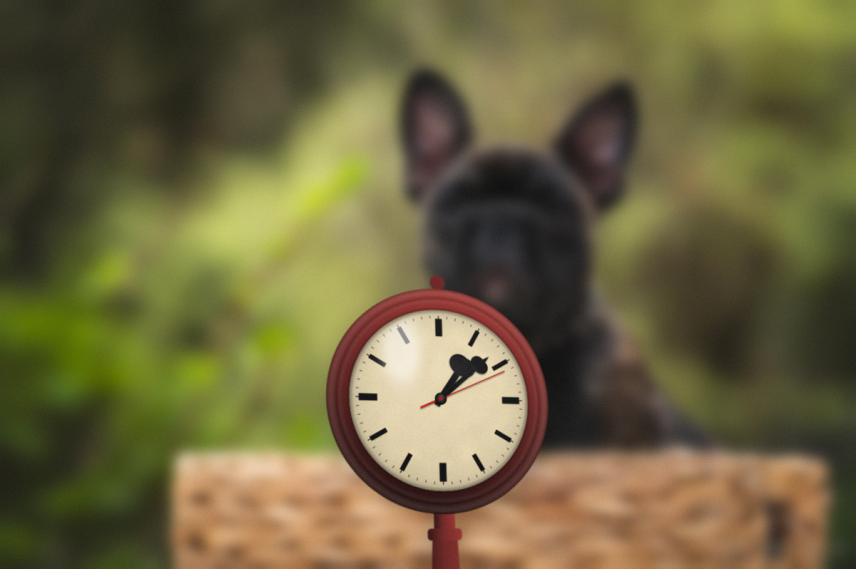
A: 1:08:11
